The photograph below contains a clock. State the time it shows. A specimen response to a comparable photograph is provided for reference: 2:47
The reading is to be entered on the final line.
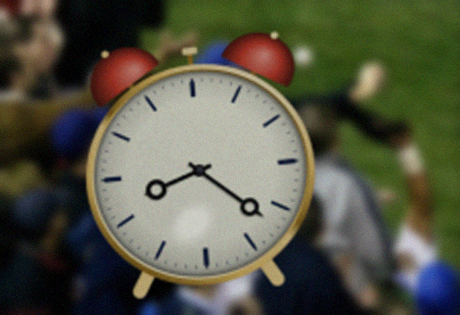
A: 8:22
